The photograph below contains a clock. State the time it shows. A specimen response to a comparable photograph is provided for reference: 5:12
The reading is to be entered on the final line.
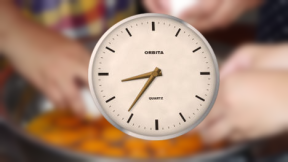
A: 8:36
